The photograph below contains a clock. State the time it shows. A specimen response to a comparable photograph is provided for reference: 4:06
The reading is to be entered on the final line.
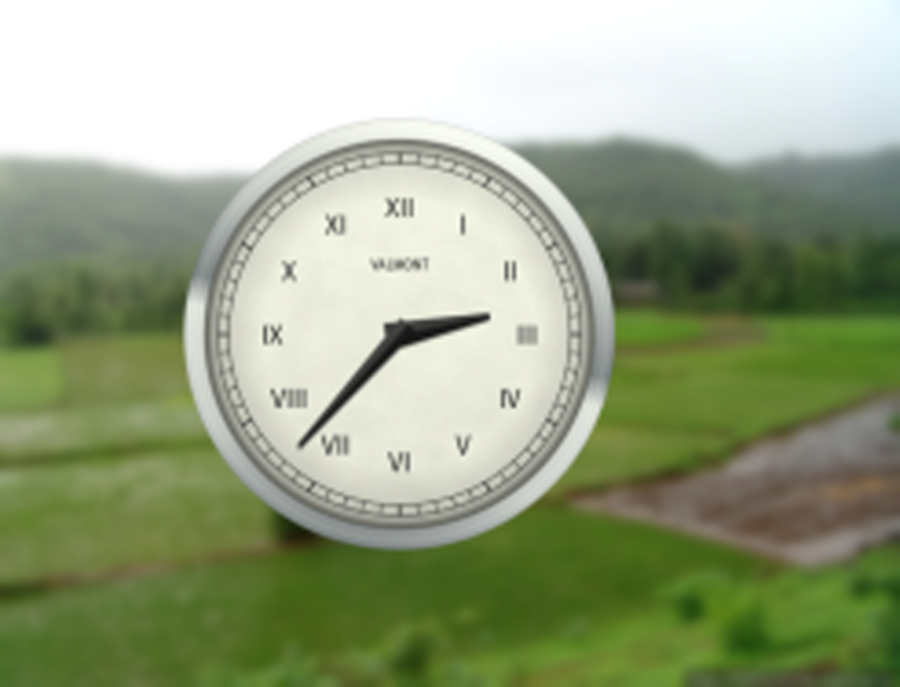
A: 2:37
